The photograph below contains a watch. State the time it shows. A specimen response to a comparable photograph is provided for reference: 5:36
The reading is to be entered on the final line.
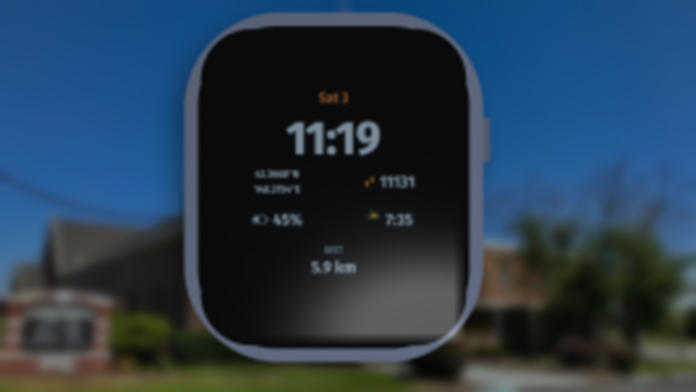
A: 11:19
